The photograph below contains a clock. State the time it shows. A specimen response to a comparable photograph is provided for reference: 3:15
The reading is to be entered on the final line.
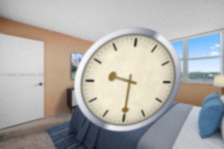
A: 9:30
